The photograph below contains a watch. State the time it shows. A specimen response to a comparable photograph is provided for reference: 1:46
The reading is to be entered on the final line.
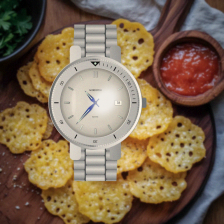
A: 10:37
